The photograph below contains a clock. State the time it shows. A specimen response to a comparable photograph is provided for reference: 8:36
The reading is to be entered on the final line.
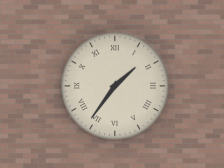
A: 1:36
